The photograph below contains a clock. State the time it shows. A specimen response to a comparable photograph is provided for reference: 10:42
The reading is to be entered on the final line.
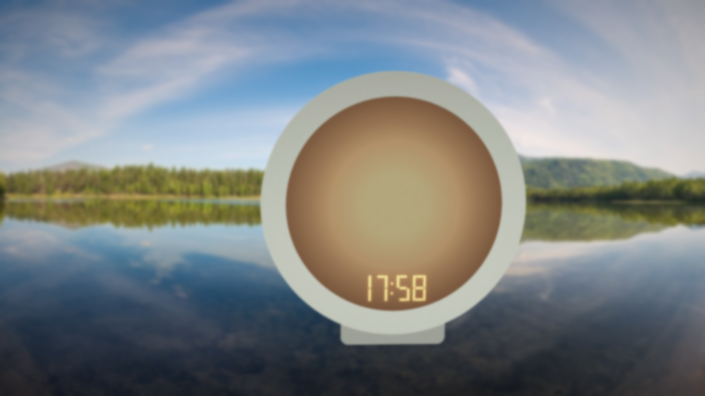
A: 17:58
